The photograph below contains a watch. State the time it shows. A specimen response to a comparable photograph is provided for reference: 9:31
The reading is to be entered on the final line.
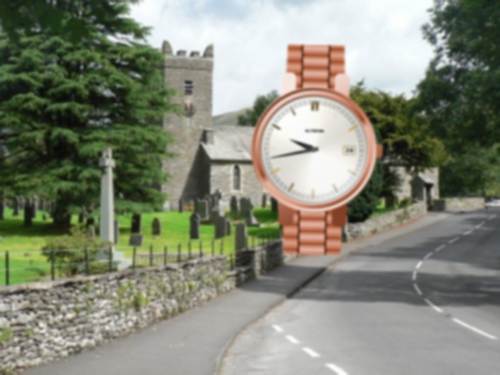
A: 9:43
